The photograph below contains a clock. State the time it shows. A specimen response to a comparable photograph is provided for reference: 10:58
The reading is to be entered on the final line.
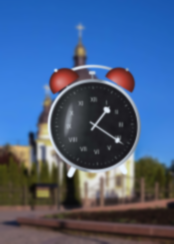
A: 1:21
